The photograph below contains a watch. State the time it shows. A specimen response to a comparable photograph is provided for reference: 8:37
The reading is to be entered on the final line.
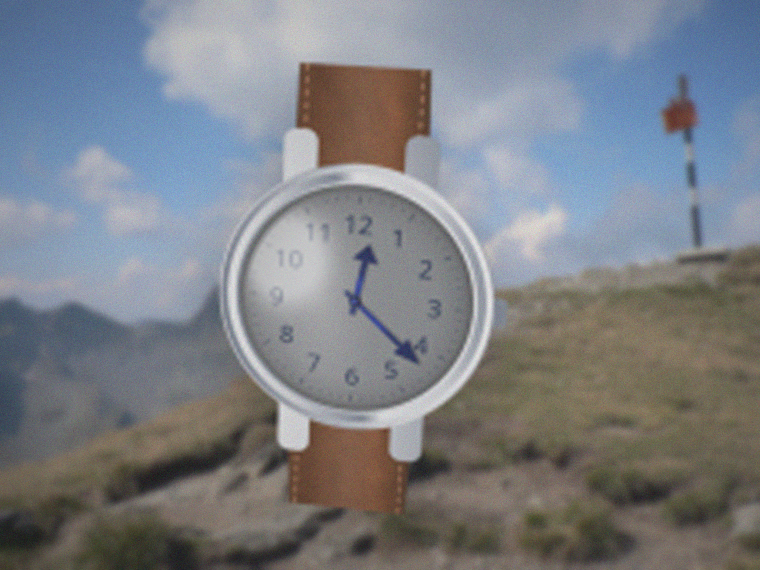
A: 12:22
